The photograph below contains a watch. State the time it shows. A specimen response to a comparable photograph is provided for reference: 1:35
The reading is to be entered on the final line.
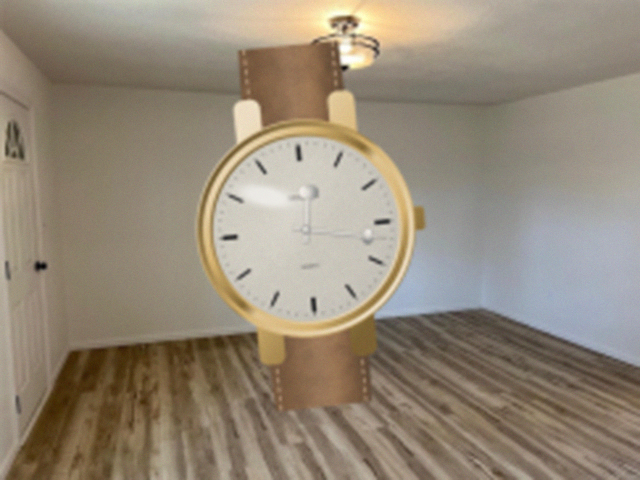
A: 12:17
